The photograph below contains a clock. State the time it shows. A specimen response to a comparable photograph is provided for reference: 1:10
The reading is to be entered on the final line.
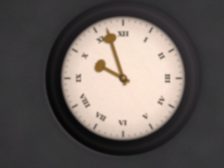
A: 9:57
